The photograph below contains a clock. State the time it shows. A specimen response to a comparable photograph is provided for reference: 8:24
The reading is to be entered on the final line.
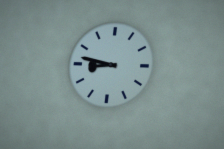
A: 8:47
